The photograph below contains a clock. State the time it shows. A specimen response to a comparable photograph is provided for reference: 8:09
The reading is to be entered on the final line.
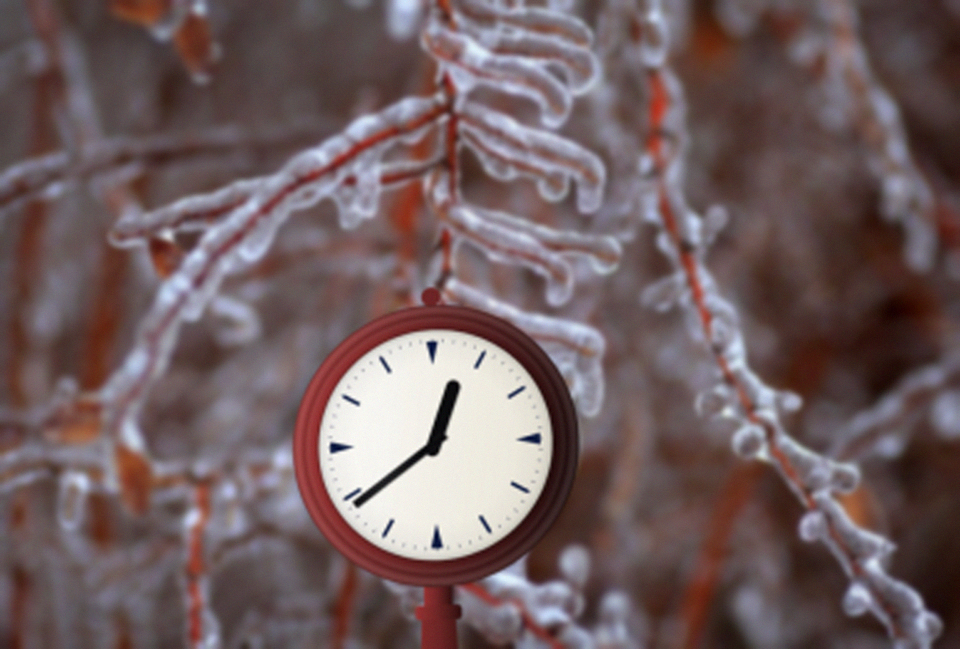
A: 12:39
